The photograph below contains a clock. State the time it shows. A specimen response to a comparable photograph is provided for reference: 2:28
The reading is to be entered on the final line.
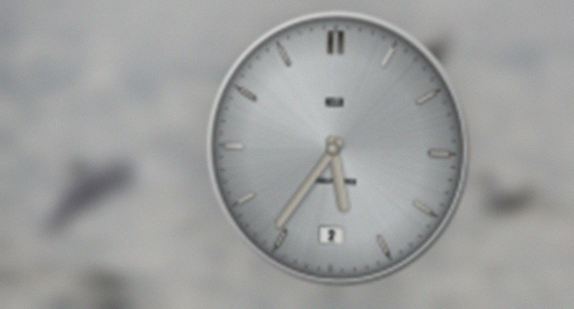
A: 5:36
